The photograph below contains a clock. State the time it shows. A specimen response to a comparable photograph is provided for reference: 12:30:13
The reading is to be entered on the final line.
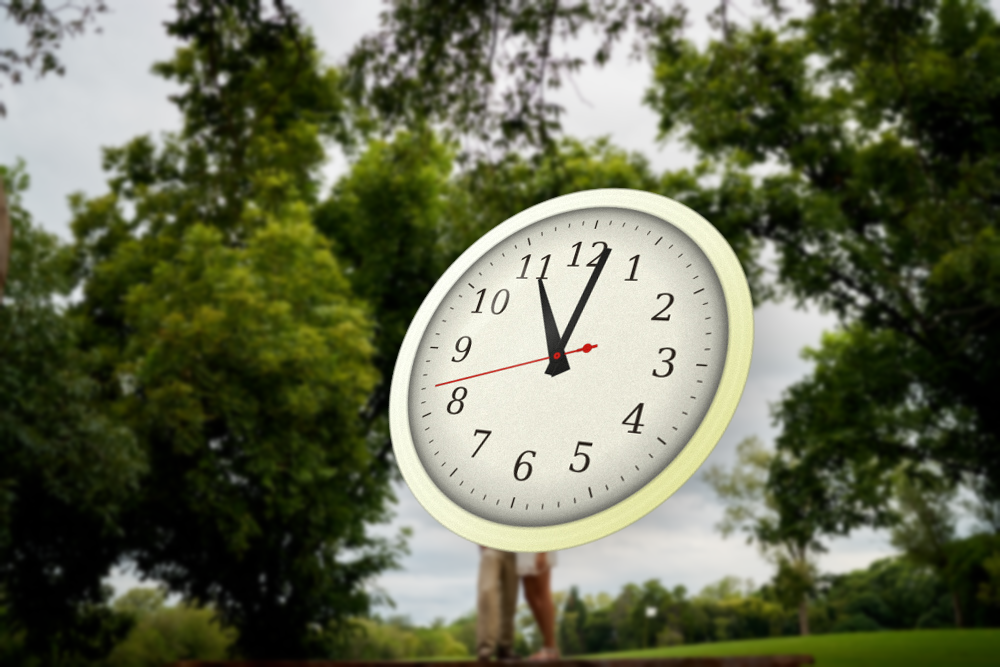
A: 11:01:42
